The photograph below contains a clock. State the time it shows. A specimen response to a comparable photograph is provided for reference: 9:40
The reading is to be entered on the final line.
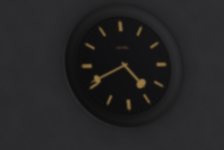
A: 4:41
